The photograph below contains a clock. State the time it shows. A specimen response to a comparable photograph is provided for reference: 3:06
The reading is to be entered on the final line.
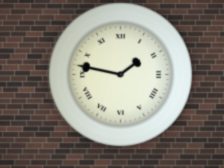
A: 1:47
